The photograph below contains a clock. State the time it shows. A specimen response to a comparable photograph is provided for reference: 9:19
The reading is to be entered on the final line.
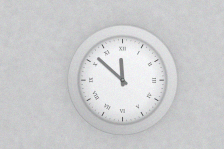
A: 11:52
